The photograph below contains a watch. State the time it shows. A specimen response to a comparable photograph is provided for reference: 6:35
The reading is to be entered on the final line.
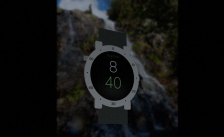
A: 8:40
